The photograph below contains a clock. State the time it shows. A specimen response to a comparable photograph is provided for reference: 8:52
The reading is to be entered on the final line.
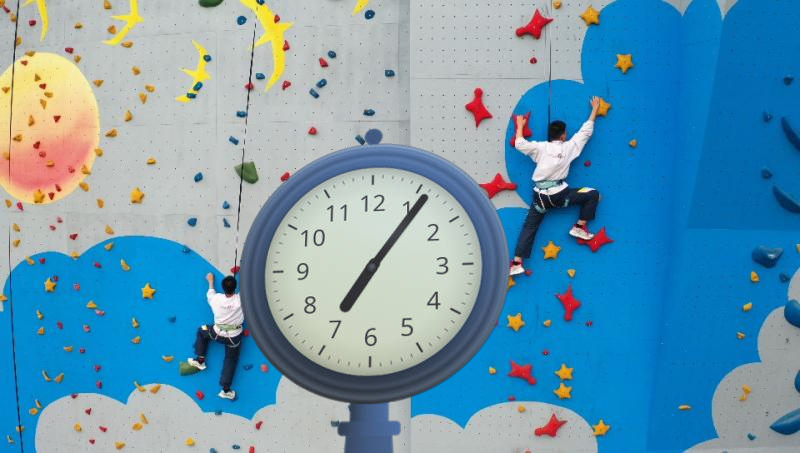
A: 7:06
